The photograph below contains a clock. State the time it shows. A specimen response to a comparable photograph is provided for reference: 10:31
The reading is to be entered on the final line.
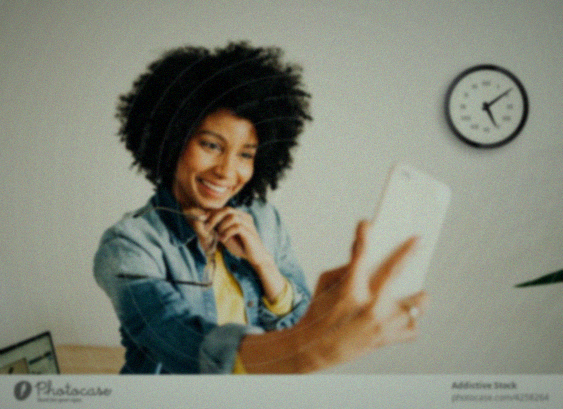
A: 5:09
